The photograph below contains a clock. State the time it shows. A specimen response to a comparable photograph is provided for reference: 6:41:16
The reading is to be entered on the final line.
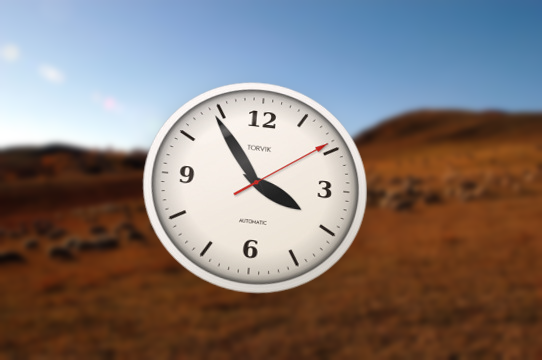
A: 3:54:09
